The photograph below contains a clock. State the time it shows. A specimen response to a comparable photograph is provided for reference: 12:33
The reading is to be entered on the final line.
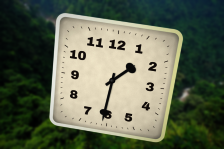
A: 1:31
